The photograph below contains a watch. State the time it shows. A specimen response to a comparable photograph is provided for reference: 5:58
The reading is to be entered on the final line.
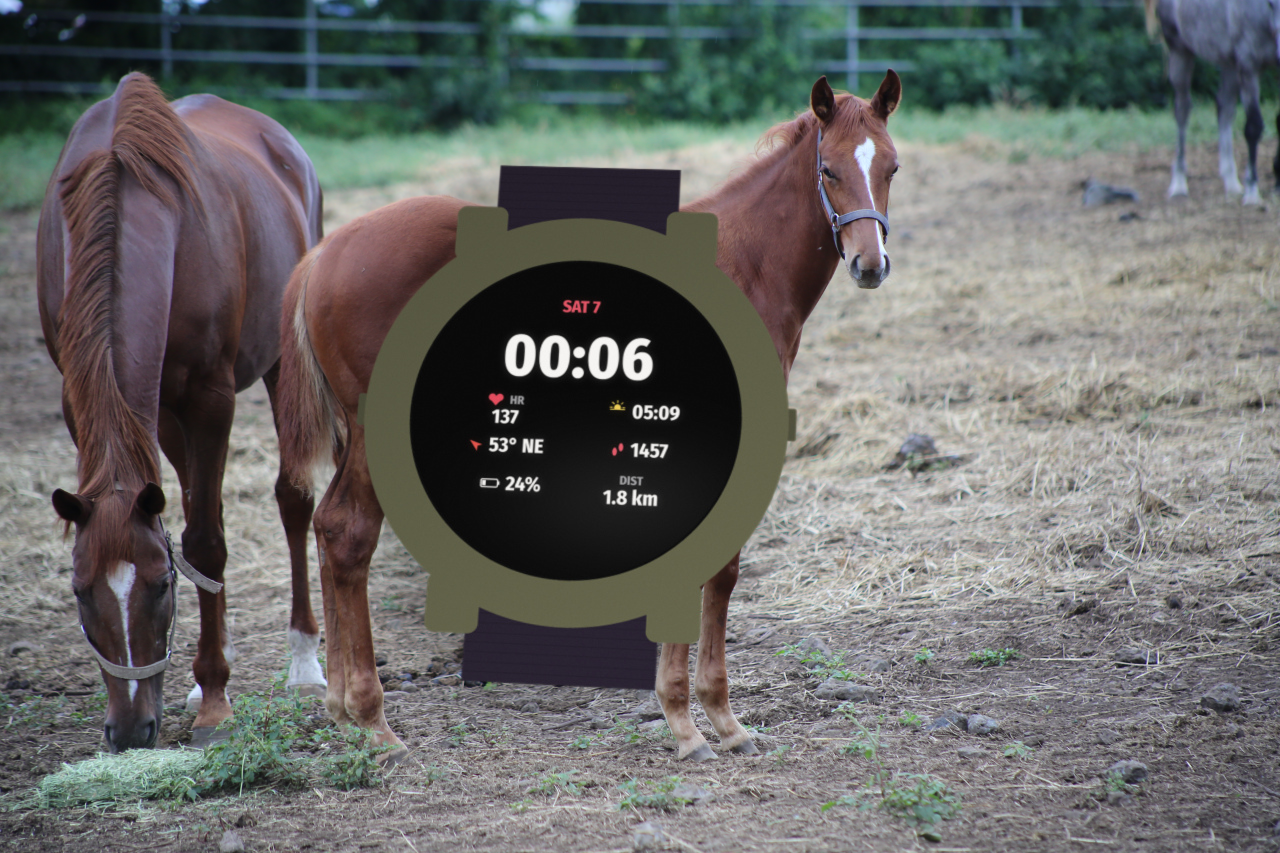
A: 0:06
